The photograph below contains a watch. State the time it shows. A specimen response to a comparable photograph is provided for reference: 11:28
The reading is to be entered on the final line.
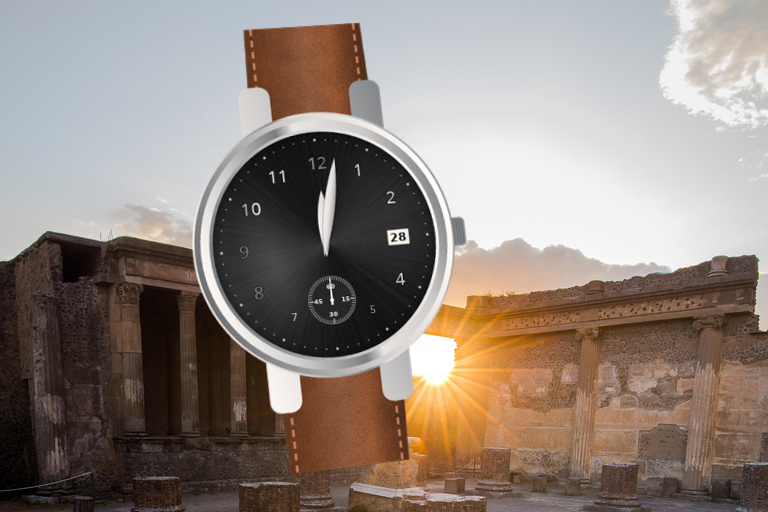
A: 12:02
